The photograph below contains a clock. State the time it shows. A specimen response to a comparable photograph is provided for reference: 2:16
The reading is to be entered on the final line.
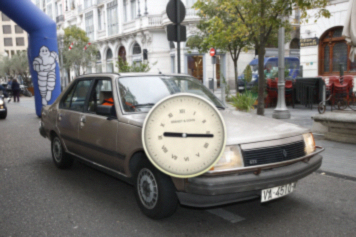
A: 9:16
